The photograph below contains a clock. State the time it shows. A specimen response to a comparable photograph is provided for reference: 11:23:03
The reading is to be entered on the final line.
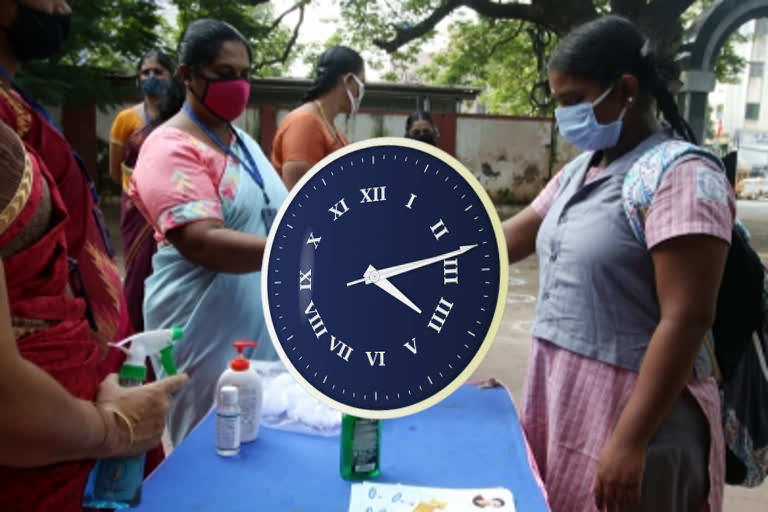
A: 4:13:13
